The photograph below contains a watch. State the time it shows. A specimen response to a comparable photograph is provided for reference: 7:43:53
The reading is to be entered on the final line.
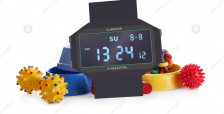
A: 13:24:12
